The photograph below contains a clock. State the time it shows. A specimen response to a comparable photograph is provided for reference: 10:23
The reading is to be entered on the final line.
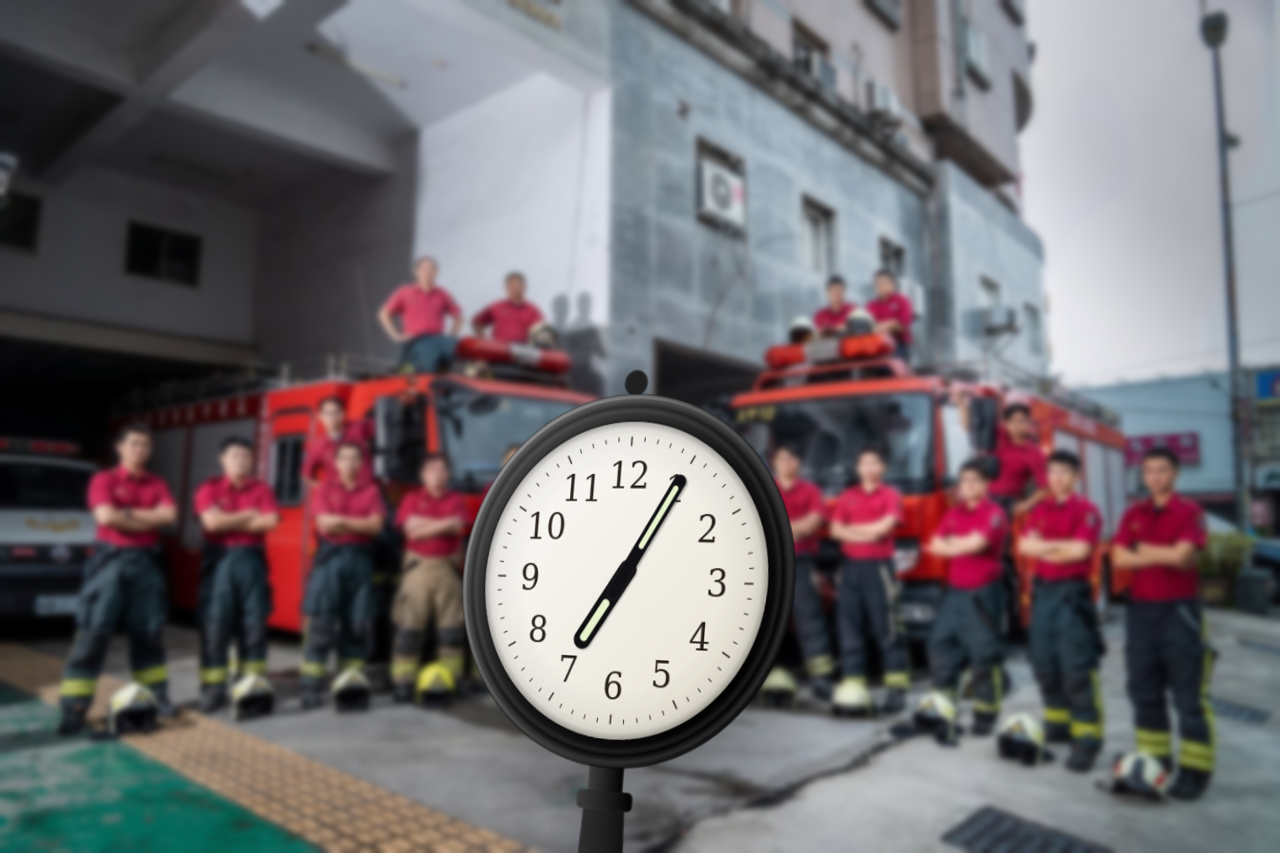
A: 7:05
